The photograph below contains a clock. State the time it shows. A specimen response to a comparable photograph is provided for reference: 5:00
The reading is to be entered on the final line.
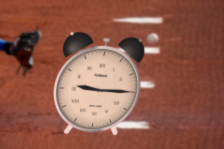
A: 9:15
